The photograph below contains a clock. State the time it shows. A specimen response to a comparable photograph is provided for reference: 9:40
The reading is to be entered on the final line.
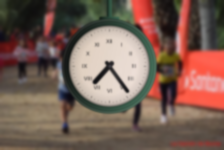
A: 7:24
